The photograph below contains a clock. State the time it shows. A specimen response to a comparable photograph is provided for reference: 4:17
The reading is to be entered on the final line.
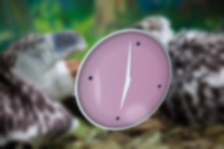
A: 5:58
